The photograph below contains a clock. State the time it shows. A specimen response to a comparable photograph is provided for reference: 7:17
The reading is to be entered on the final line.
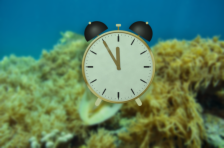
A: 11:55
